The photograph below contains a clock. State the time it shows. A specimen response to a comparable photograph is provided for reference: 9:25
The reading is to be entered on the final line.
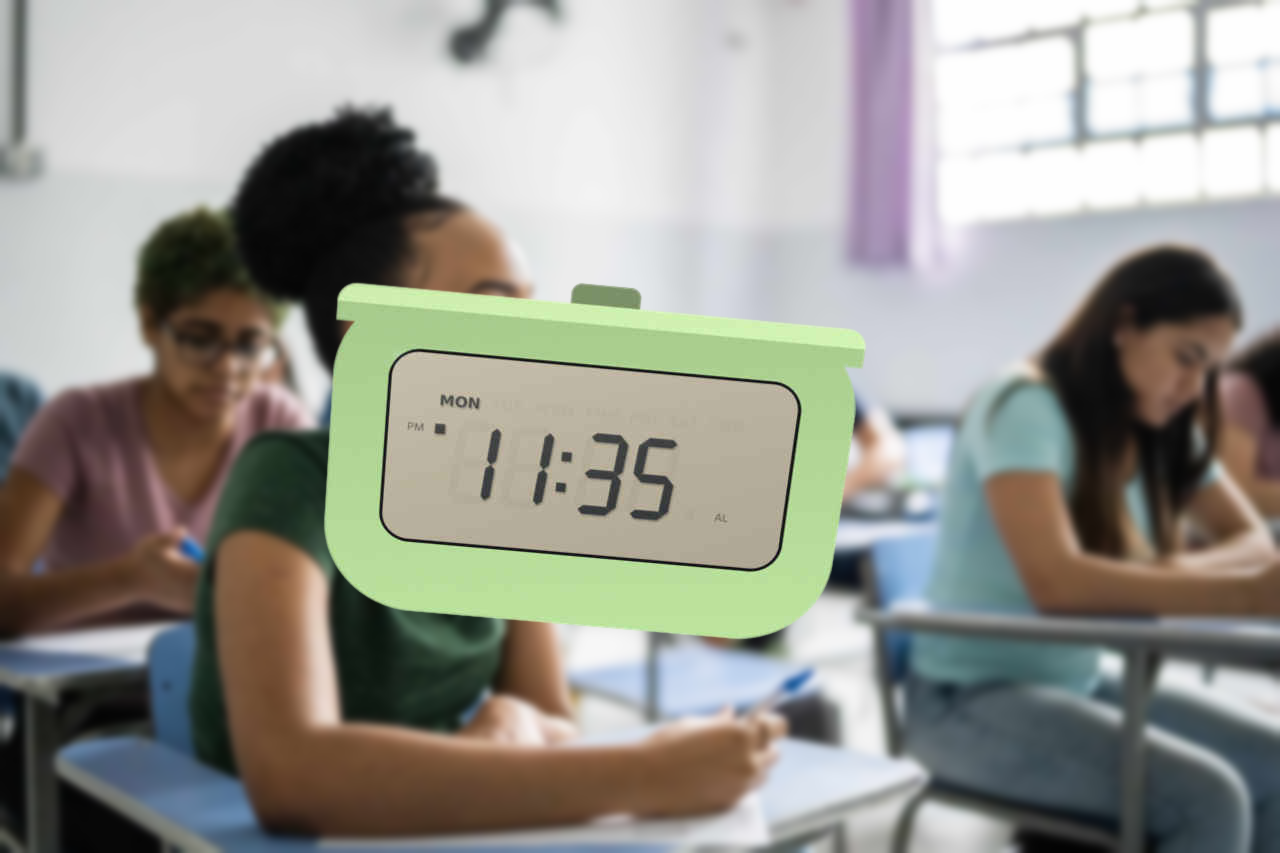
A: 11:35
